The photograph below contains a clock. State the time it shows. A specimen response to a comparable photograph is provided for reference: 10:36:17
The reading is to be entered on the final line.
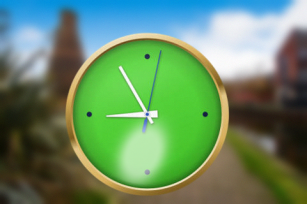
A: 8:55:02
